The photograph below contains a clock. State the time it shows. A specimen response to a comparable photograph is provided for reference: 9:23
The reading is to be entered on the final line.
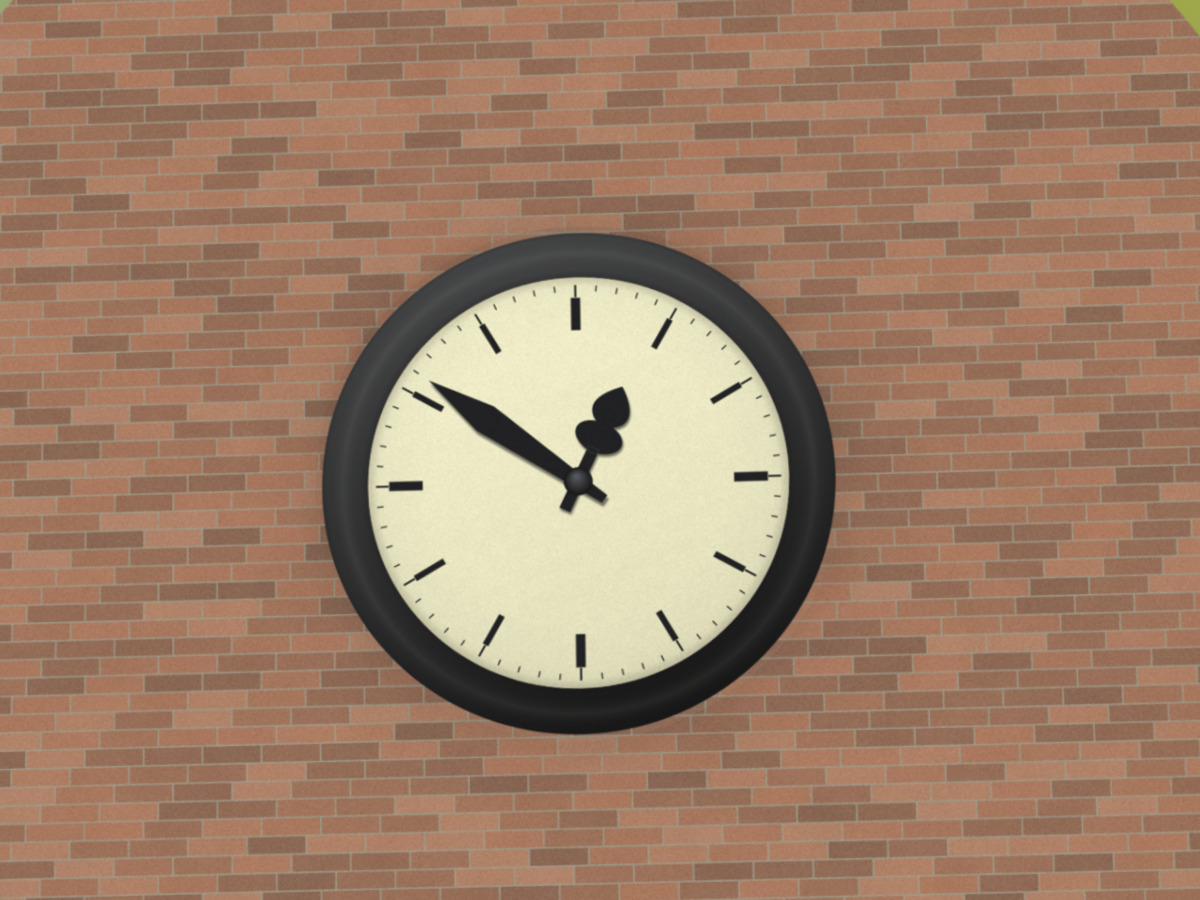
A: 12:51
